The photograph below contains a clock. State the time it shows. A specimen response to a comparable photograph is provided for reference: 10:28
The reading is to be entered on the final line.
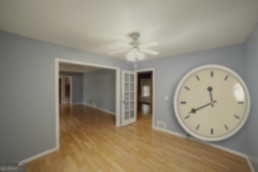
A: 11:41
